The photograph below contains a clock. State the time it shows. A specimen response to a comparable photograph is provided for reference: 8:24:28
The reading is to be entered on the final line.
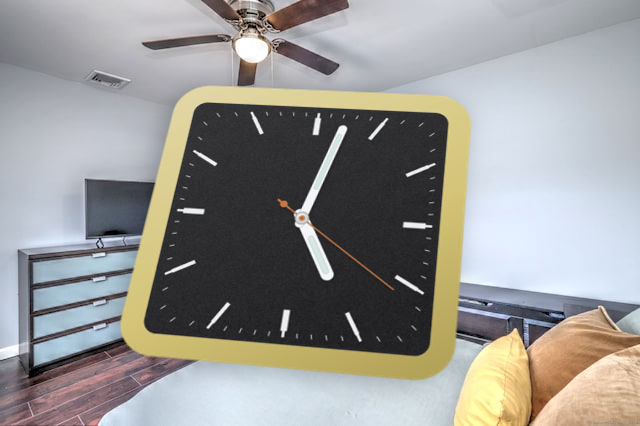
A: 5:02:21
